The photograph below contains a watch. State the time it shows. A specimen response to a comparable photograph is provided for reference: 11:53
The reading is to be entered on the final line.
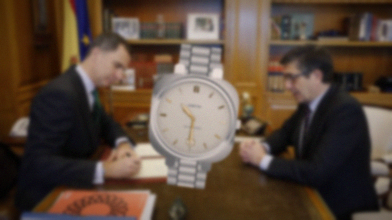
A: 10:30
